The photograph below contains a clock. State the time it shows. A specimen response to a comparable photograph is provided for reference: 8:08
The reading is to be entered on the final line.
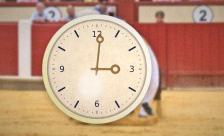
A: 3:01
